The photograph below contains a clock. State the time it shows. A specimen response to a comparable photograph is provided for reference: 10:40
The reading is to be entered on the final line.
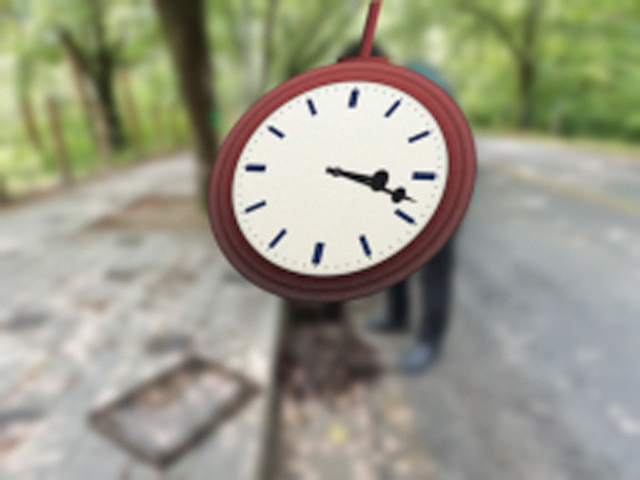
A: 3:18
